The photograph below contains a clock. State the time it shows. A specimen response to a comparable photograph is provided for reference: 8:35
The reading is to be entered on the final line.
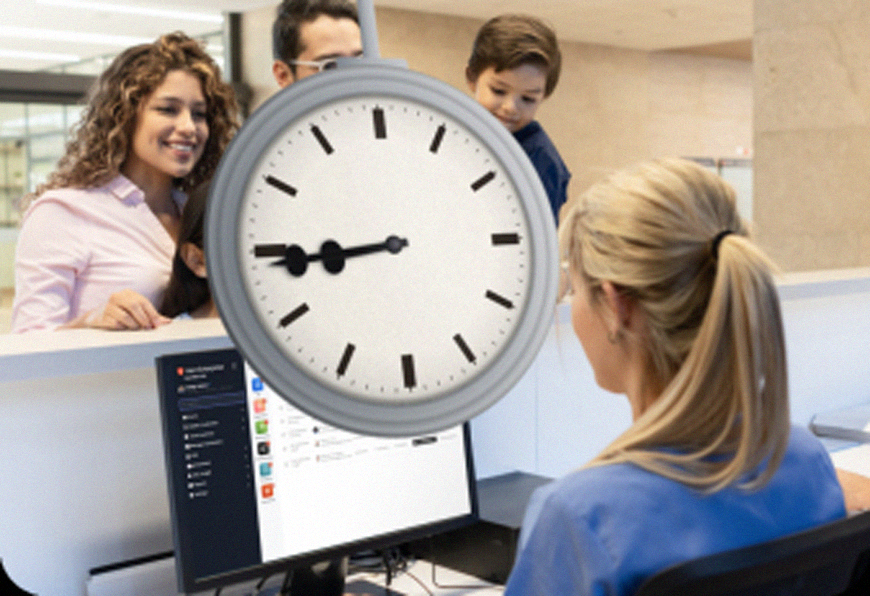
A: 8:44
